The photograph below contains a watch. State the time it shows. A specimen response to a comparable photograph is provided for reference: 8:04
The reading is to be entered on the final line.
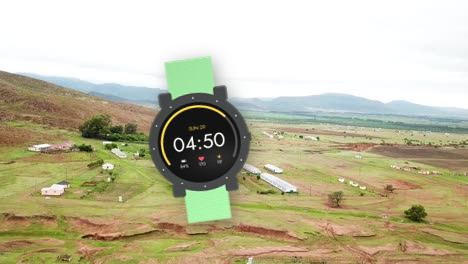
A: 4:50
